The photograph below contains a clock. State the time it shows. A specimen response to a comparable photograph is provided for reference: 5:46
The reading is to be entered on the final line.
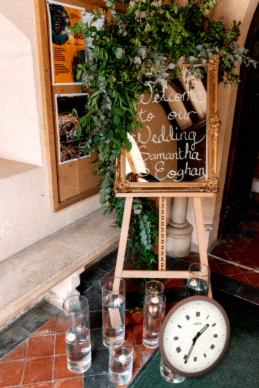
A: 1:34
